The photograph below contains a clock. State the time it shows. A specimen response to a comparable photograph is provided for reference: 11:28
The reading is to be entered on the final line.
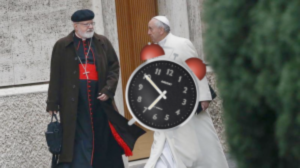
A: 6:50
